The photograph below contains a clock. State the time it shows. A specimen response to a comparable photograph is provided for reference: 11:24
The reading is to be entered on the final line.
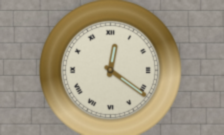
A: 12:21
